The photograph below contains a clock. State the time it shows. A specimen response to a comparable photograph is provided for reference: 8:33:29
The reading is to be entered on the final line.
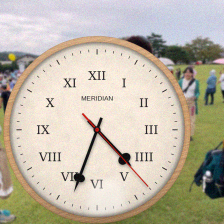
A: 4:33:23
